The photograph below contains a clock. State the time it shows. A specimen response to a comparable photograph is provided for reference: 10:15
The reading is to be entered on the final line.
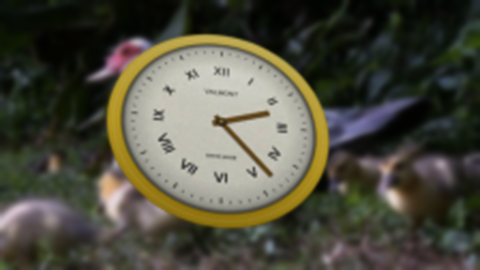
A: 2:23
